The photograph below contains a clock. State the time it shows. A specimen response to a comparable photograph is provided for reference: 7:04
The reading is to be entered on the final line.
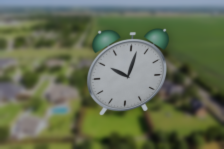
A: 10:02
